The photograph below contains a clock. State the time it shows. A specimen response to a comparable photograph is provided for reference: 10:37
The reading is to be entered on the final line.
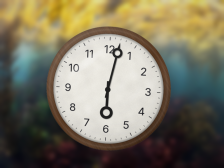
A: 6:02
